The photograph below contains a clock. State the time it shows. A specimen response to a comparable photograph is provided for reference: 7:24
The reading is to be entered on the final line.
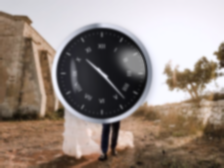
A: 10:23
